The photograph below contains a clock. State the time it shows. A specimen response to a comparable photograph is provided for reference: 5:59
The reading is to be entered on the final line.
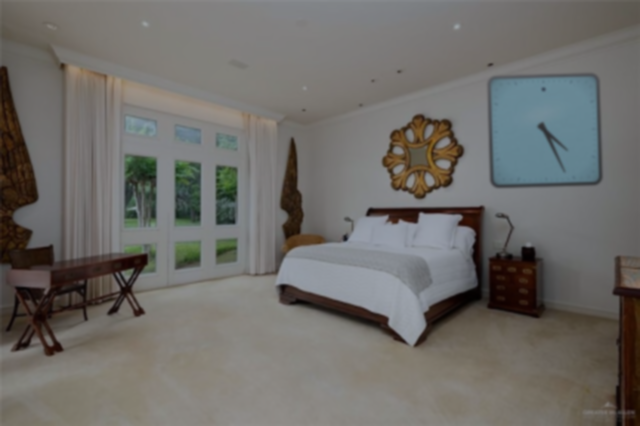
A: 4:26
